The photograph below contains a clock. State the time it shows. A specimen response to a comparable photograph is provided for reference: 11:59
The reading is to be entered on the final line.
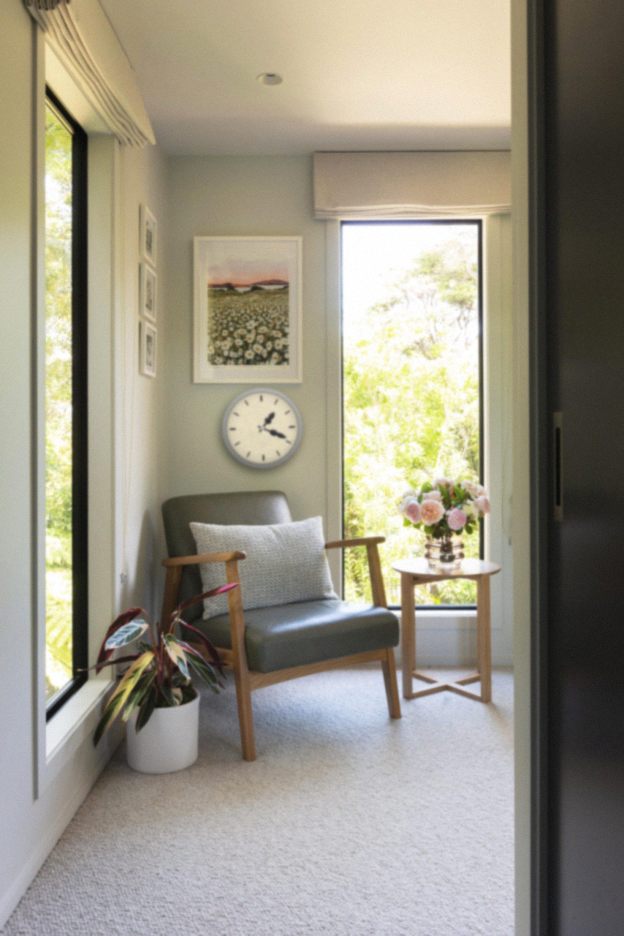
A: 1:19
